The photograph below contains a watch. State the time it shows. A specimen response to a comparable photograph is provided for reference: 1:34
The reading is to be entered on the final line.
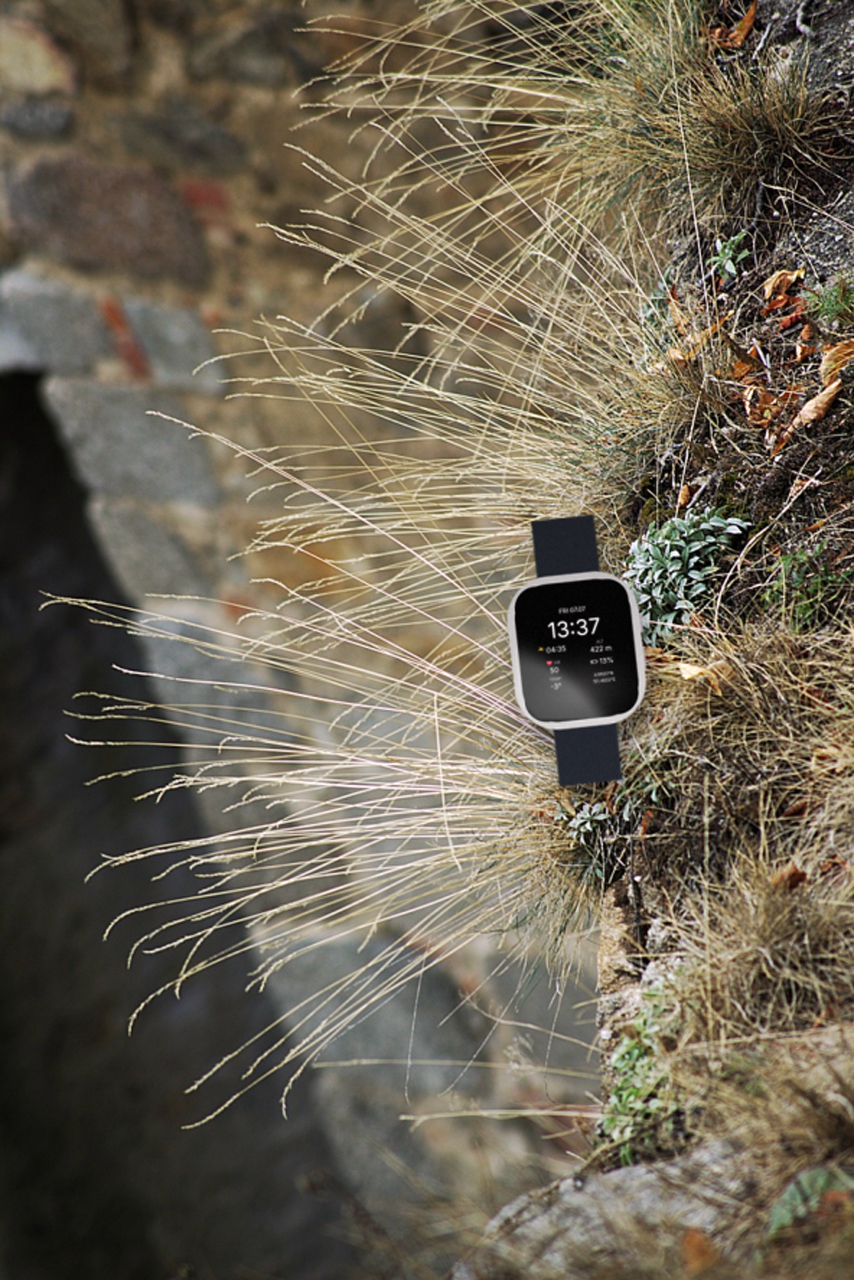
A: 13:37
